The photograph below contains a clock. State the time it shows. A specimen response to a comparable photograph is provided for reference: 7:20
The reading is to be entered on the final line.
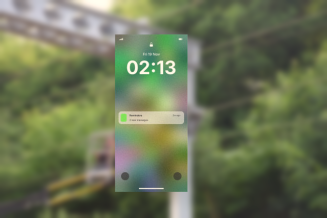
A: 2:13
